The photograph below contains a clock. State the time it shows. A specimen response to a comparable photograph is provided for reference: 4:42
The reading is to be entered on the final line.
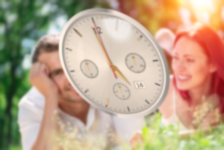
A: 4:59
